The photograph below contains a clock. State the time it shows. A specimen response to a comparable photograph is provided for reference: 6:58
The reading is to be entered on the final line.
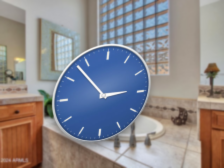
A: 2:53
